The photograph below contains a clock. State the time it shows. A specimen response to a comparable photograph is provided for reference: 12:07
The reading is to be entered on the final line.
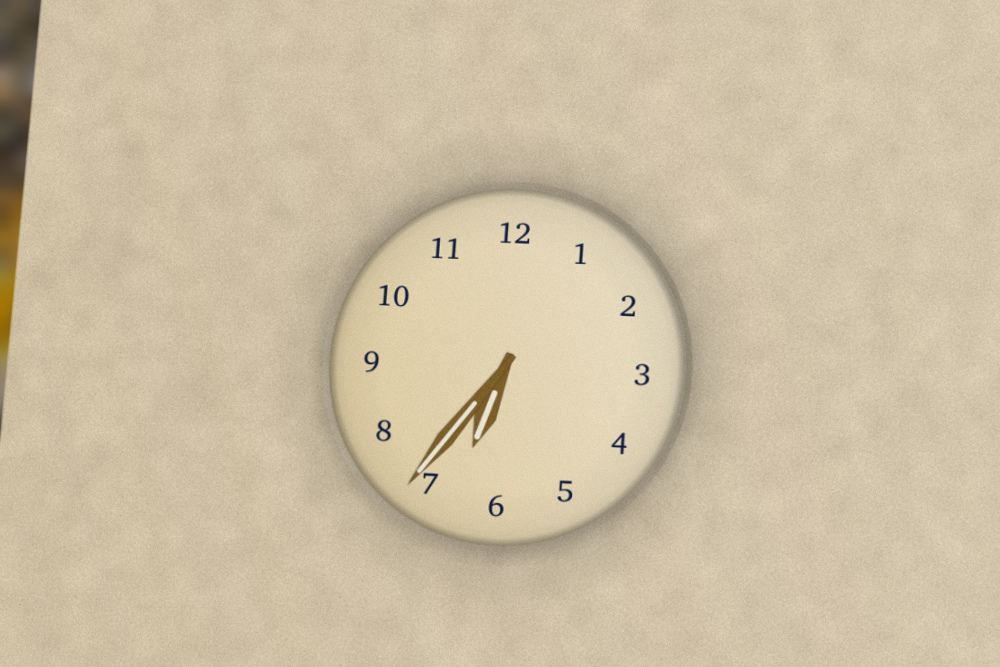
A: 6:36
